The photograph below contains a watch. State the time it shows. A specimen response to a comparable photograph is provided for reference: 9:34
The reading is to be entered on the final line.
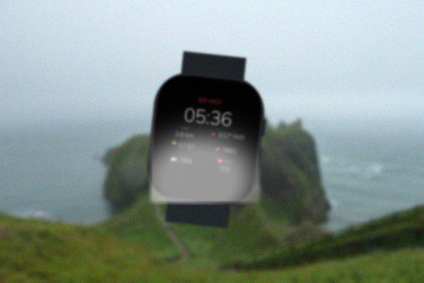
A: 5:36
